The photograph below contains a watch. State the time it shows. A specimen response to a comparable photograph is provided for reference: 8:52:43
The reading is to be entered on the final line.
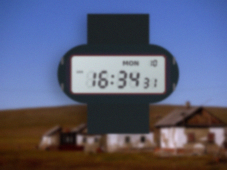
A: 16:34:31
